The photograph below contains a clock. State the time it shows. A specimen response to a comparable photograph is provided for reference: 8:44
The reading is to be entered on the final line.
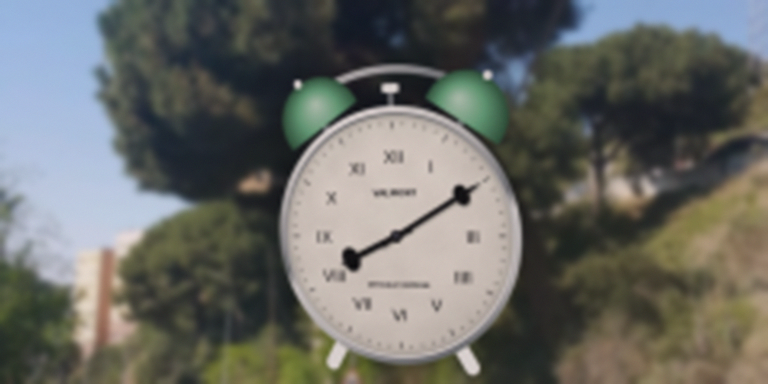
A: 8:10
